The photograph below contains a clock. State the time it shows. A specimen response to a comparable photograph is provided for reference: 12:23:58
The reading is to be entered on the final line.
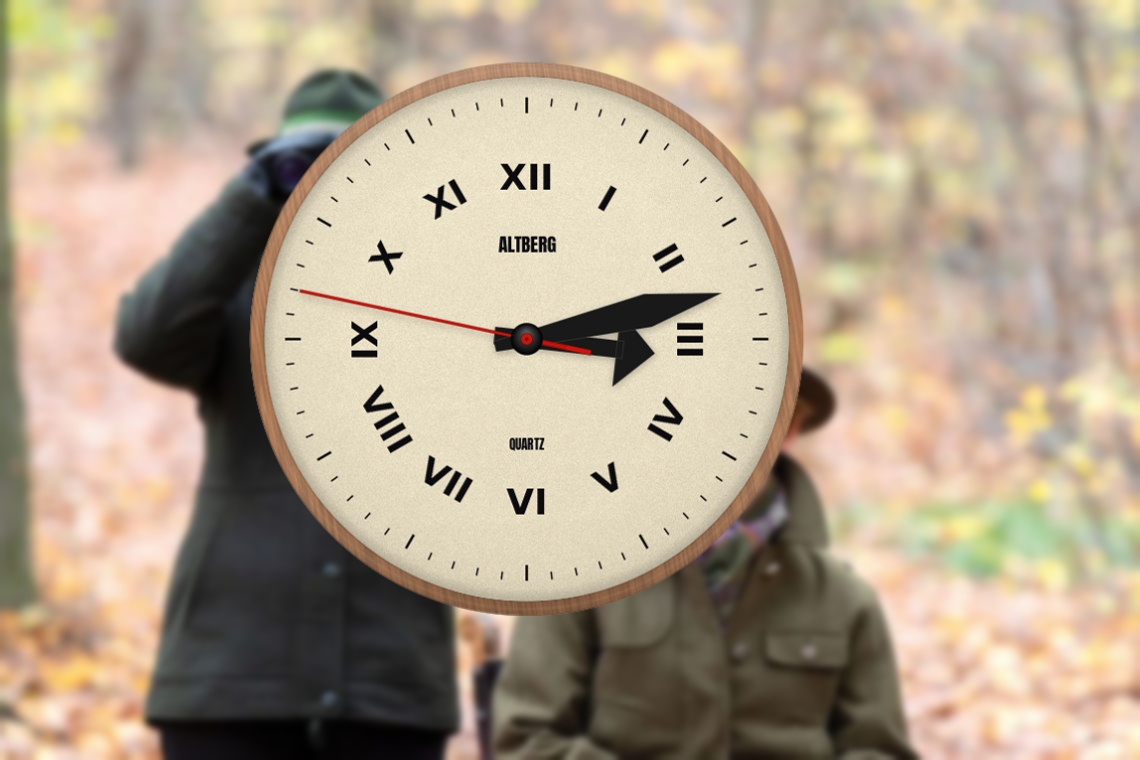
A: 3:12:47
